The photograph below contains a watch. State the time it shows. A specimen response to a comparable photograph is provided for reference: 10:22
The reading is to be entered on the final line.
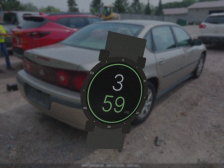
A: 3:59
